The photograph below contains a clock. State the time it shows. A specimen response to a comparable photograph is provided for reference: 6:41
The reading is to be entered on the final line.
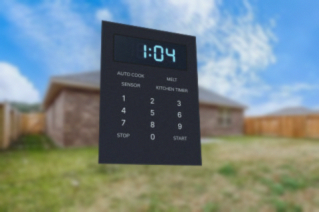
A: 1:04
